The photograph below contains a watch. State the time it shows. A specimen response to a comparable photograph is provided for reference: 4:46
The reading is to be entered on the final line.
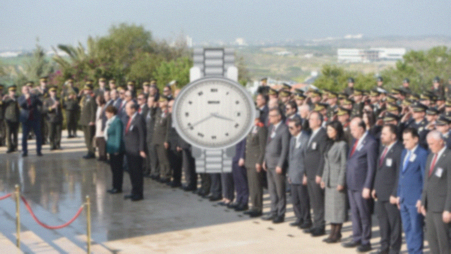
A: 3:40
